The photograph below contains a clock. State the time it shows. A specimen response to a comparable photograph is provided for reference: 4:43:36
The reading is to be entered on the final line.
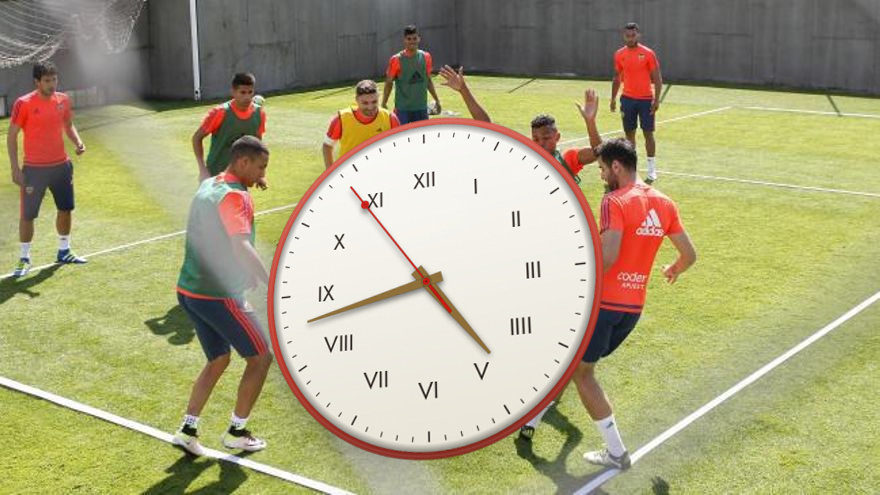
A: 4:42:54
